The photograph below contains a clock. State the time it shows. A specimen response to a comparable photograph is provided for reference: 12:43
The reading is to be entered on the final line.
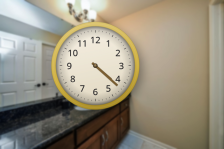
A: 4:22
